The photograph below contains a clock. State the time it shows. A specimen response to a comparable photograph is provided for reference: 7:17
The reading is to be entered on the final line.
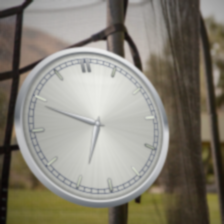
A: 6:49
